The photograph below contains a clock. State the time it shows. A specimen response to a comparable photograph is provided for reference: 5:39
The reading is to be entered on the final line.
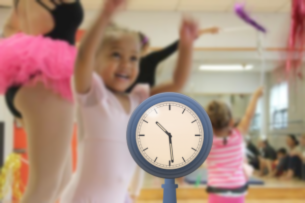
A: 10:29
